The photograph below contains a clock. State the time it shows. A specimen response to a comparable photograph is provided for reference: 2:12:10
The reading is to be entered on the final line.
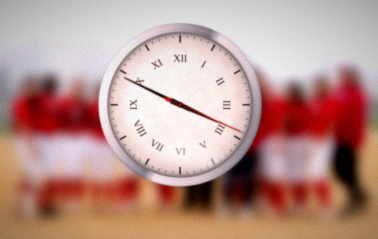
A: 3:49:19
